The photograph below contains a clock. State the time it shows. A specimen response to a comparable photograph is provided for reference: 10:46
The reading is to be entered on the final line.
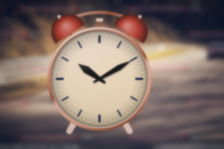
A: 10:10
